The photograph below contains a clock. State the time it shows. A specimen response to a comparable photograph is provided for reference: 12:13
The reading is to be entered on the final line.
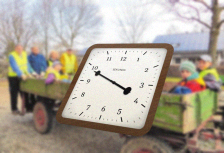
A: 3:49
